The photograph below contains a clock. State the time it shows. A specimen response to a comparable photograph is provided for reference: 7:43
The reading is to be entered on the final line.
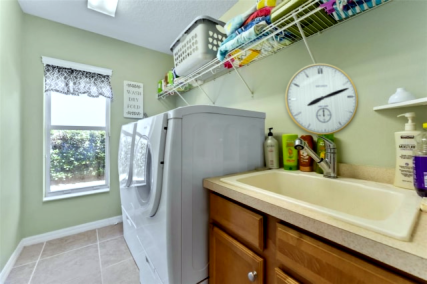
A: 8:12
